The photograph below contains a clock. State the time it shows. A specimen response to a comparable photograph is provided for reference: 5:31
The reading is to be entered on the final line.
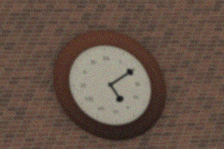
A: 5:10
